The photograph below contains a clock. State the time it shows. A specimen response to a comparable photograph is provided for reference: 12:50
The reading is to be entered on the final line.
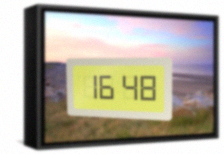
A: 16:48
